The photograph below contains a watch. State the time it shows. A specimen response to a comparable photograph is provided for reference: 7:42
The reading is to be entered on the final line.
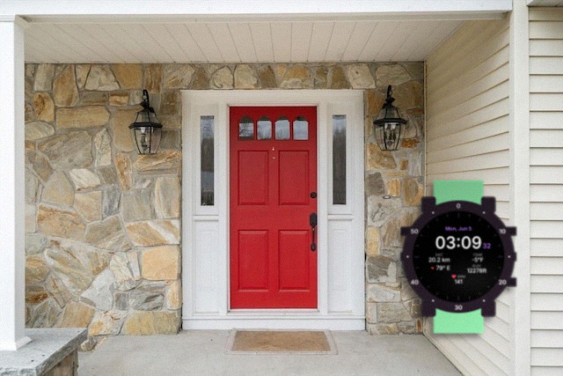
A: 3:09
